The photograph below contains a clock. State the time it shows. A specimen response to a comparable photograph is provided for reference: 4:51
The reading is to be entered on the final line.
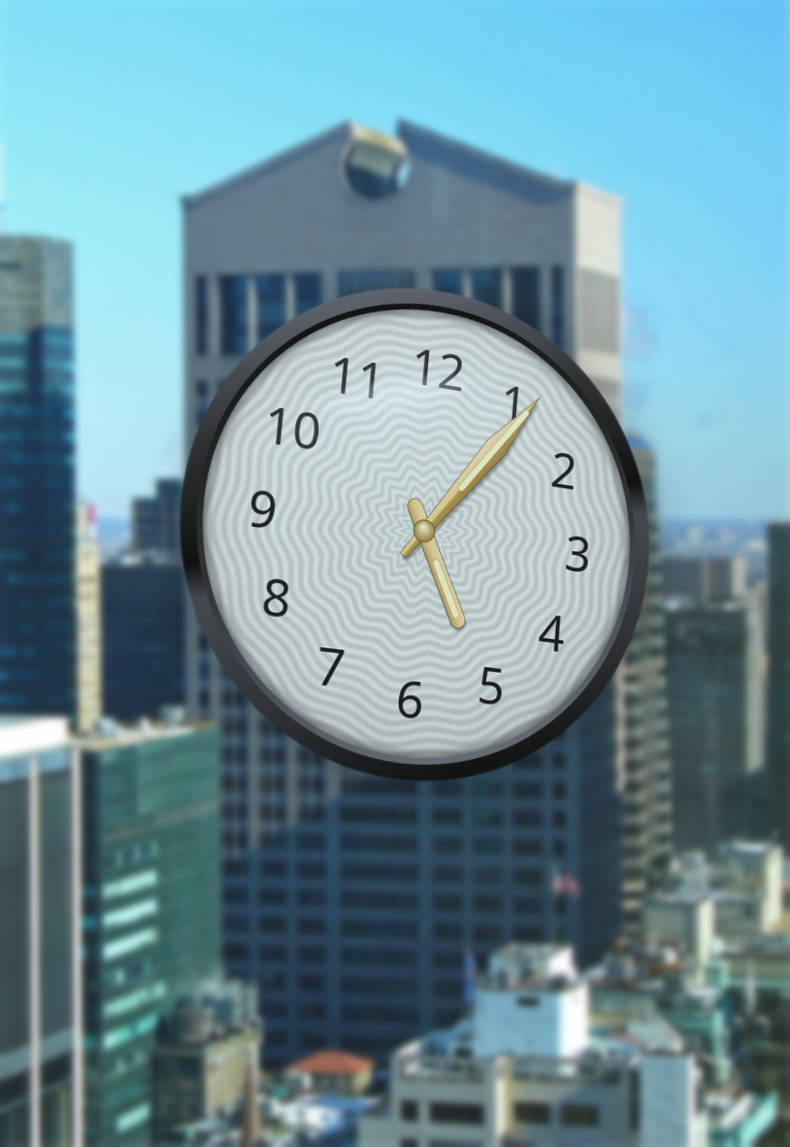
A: 5:06
